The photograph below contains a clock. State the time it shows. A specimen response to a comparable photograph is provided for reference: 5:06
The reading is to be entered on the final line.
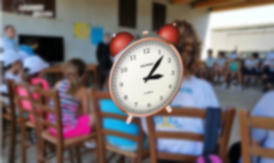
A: 3:07
